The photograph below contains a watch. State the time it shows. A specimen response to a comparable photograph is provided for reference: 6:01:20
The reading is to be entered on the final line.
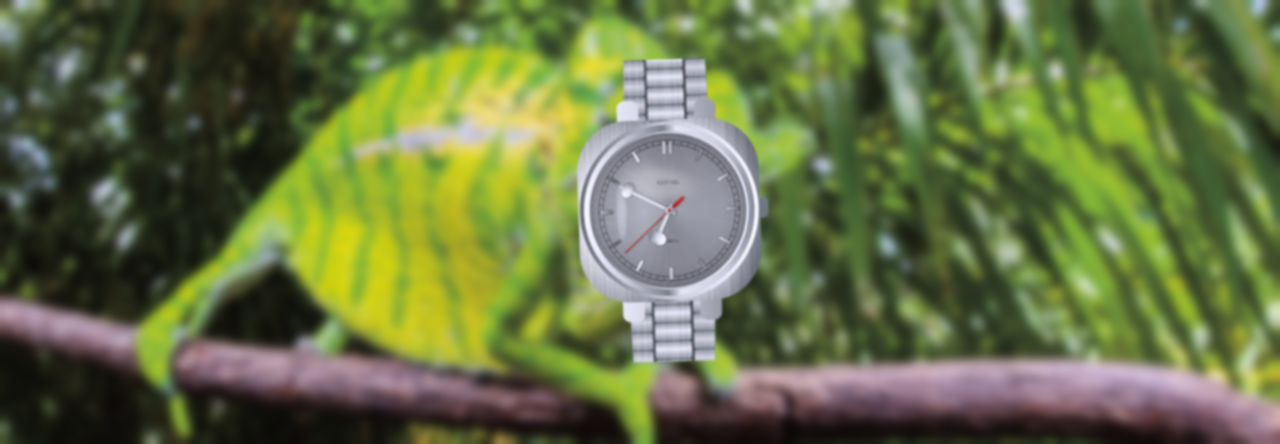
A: 6:49:38
